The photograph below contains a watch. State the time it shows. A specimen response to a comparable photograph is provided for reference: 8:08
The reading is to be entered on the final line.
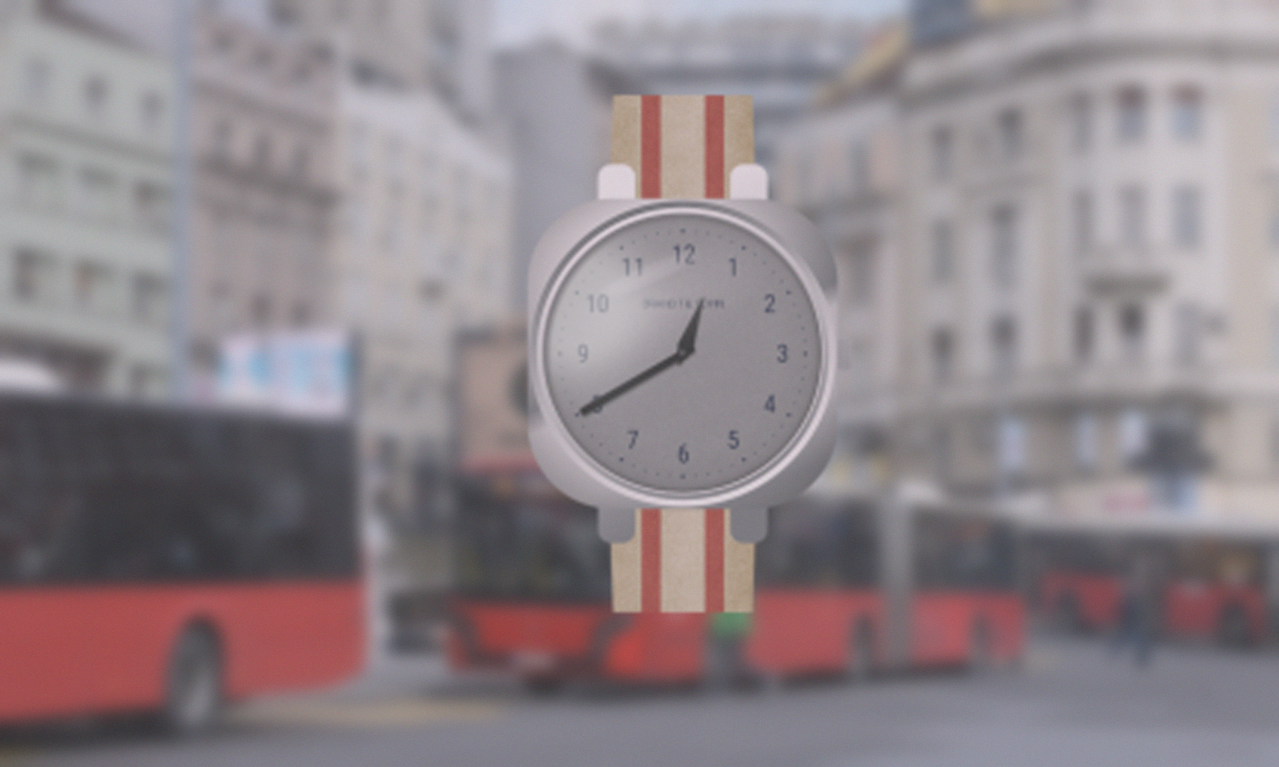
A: 12:40
